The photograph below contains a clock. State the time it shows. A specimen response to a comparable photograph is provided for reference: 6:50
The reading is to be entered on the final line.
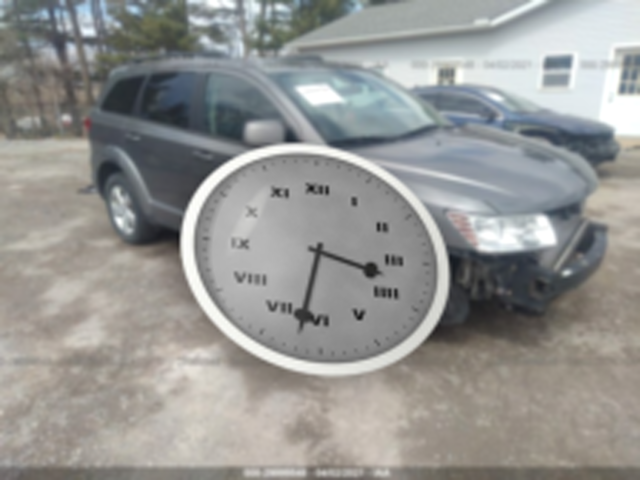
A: 3:32
